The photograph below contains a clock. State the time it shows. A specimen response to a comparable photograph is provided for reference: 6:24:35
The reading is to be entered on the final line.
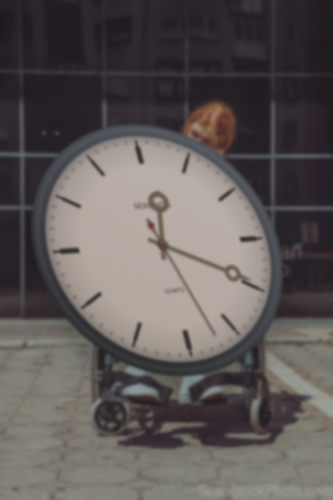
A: 12:19:27
